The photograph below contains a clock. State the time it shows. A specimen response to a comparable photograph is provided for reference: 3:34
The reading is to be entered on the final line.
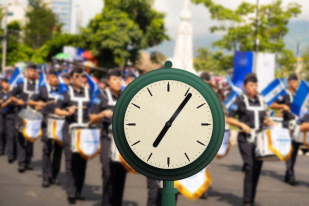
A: 7:06
